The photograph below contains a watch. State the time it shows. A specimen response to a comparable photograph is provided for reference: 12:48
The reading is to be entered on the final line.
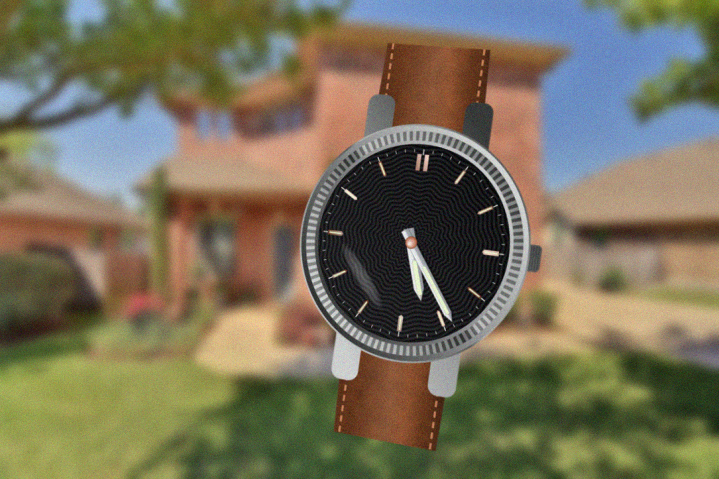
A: 5:24
